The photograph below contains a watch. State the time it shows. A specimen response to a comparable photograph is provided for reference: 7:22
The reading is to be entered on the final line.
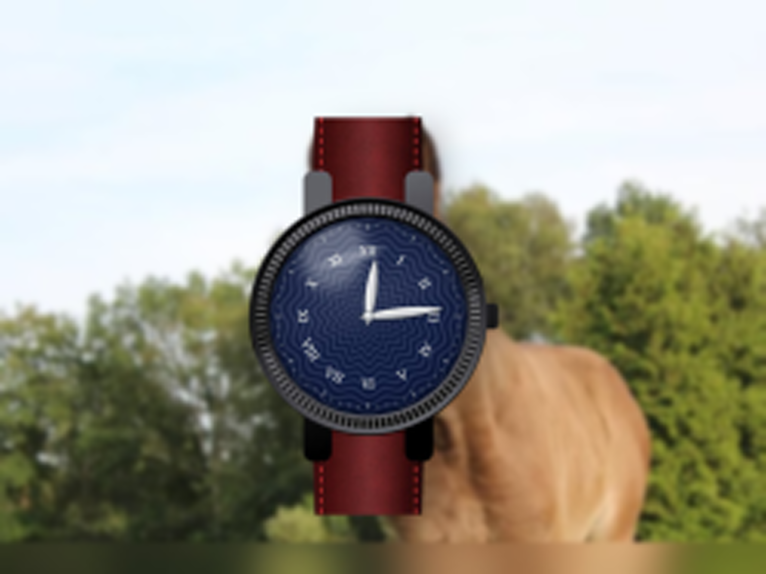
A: 12:14
